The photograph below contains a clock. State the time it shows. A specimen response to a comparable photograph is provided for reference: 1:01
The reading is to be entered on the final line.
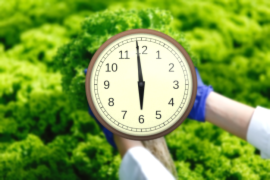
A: 5:59
